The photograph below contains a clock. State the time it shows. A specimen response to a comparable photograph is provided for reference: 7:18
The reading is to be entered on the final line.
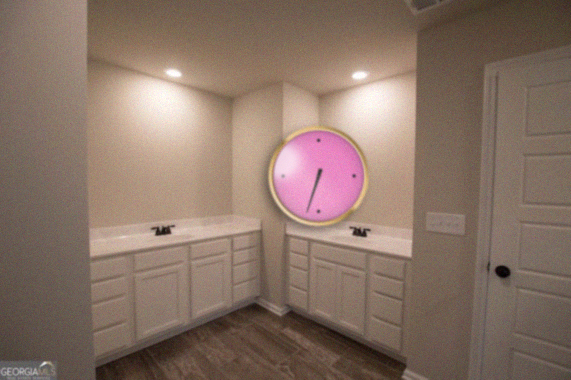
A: 6:33
